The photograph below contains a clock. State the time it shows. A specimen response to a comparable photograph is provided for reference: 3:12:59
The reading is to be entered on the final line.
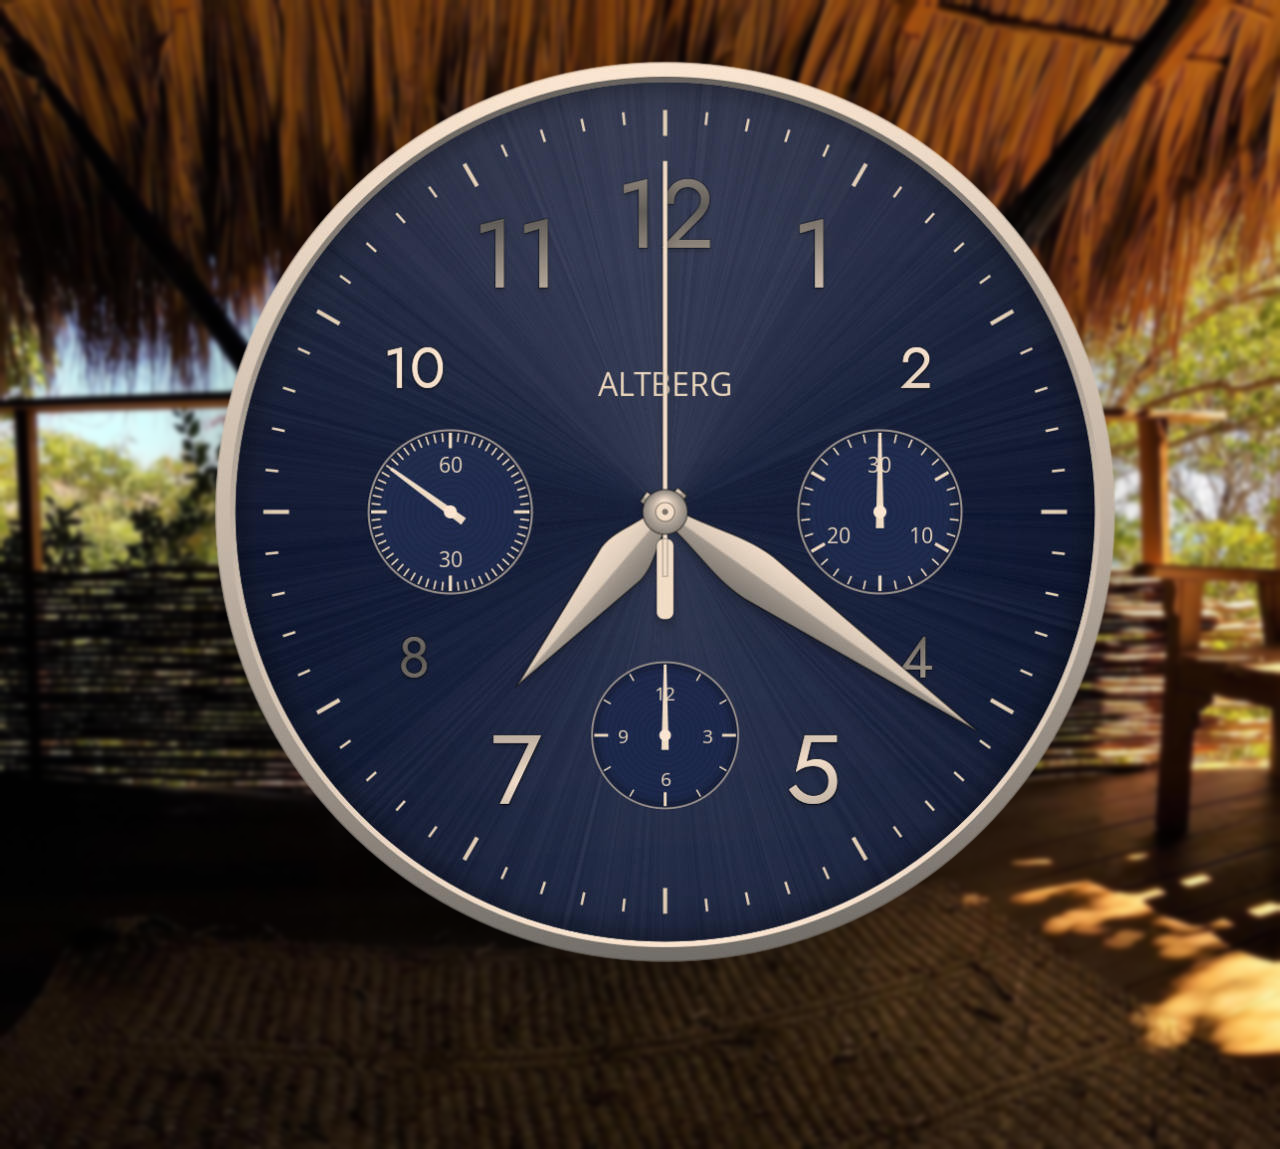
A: 7:20:51
